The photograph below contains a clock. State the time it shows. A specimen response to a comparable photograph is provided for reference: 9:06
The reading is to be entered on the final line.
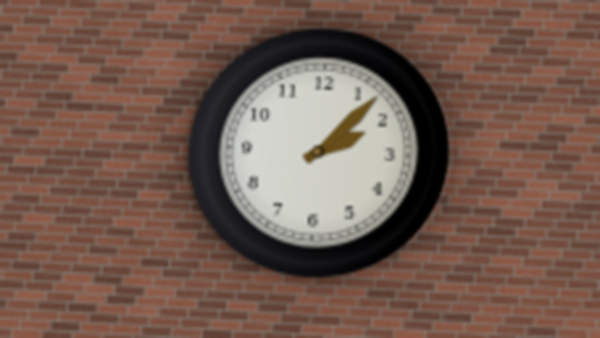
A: 2:07
